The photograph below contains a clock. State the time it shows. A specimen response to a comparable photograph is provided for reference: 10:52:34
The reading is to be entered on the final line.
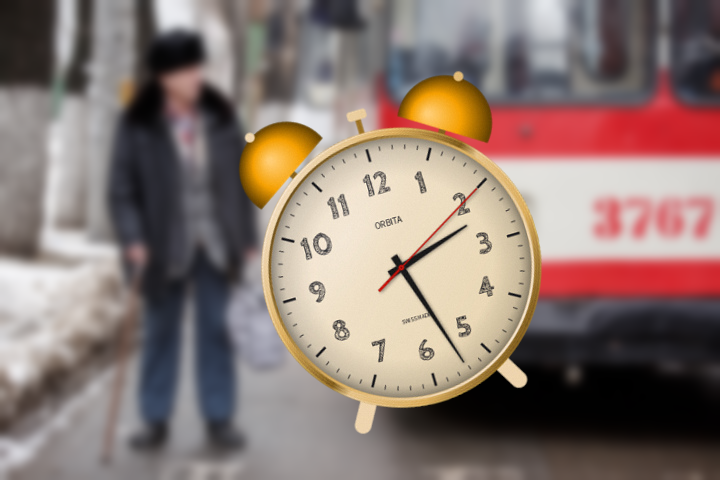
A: 2:27:10
